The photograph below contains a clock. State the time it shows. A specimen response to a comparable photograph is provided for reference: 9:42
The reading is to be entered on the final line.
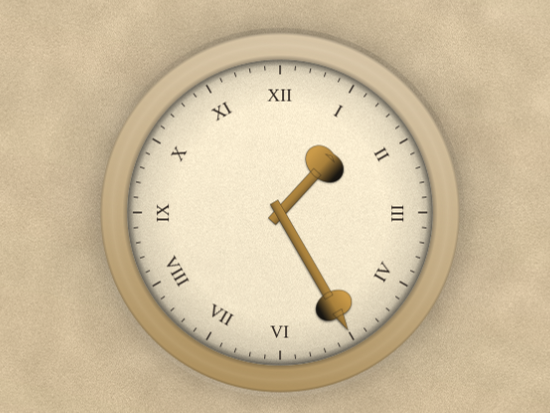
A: 1:25
